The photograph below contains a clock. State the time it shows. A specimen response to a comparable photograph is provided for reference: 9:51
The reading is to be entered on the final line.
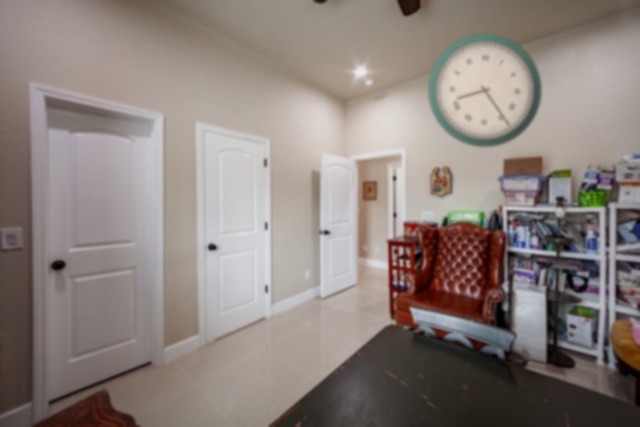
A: 8:24
